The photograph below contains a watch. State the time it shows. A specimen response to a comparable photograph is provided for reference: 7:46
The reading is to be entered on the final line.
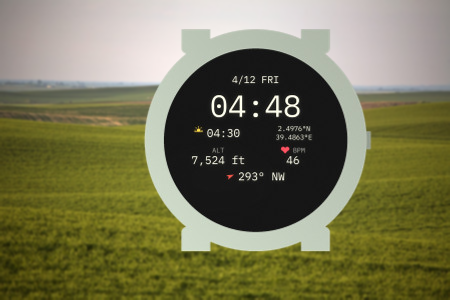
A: 4:48
